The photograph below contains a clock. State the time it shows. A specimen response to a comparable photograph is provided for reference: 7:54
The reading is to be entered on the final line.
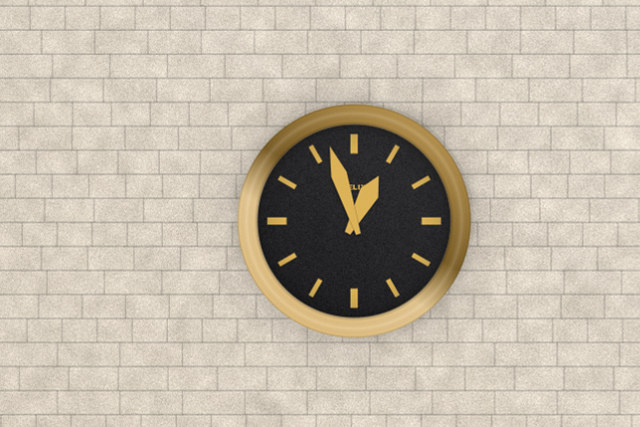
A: 12:57
